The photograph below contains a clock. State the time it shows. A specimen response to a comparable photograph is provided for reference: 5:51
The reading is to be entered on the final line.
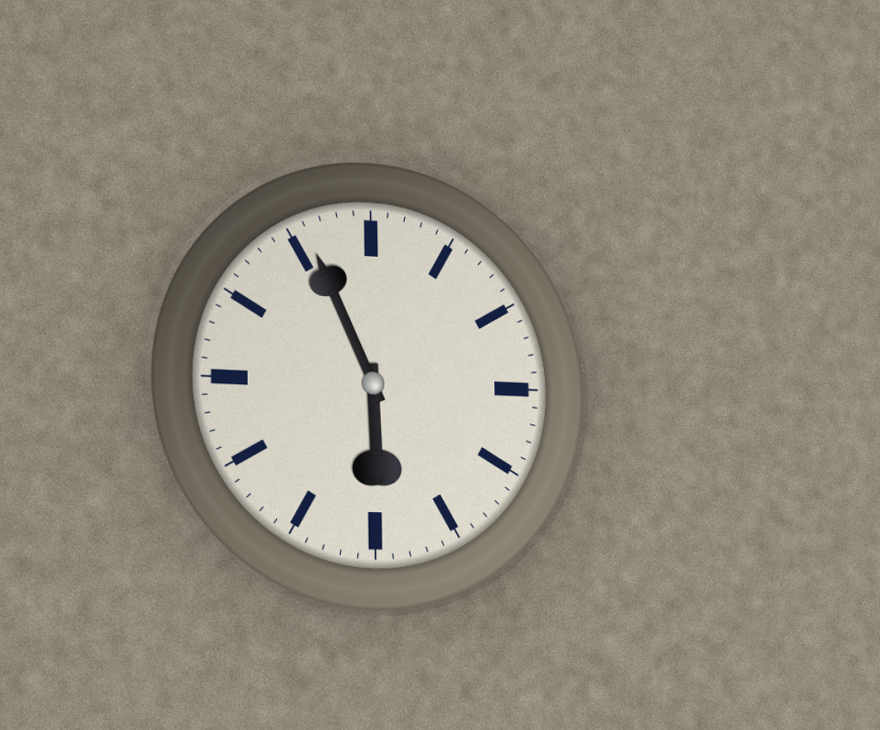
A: 5:56
